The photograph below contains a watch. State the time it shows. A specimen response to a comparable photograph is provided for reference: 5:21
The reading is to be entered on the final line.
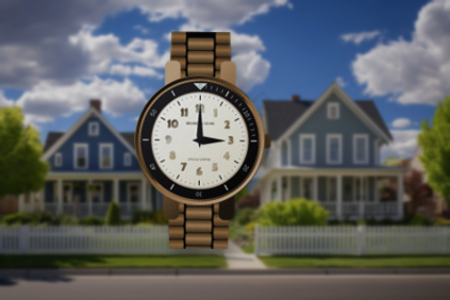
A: 3:00
